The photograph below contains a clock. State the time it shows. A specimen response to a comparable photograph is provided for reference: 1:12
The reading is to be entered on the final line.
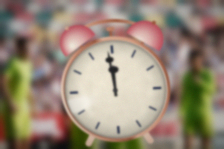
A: 11:59
